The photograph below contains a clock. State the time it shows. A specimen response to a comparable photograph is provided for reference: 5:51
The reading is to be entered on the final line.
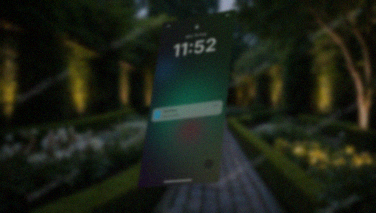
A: 11:52
